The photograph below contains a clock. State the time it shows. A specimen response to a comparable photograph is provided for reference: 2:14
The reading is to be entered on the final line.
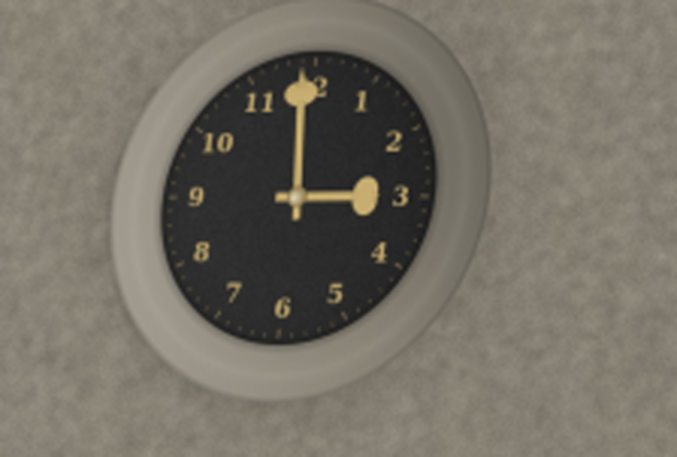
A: 2:59
